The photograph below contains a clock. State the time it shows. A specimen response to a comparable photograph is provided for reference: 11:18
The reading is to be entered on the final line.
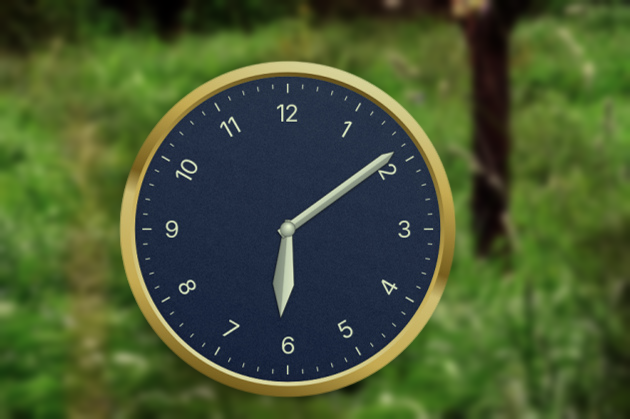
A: 6:09
